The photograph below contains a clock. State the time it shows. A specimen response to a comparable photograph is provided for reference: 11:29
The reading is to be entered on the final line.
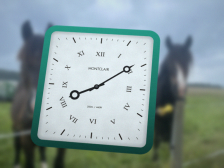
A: 8:09
